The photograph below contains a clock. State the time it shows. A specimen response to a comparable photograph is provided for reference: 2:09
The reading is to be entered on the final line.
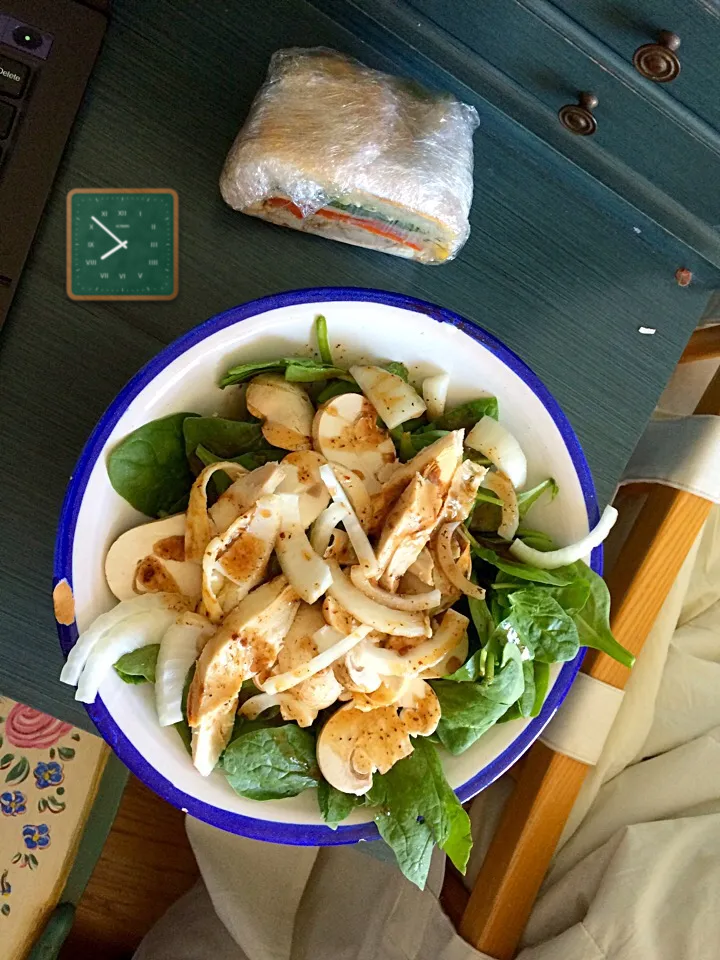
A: 7:52
